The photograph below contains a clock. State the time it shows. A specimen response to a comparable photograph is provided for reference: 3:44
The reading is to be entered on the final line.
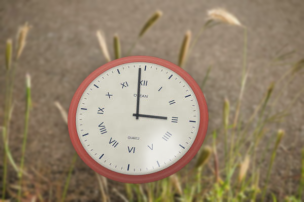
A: 2:59
